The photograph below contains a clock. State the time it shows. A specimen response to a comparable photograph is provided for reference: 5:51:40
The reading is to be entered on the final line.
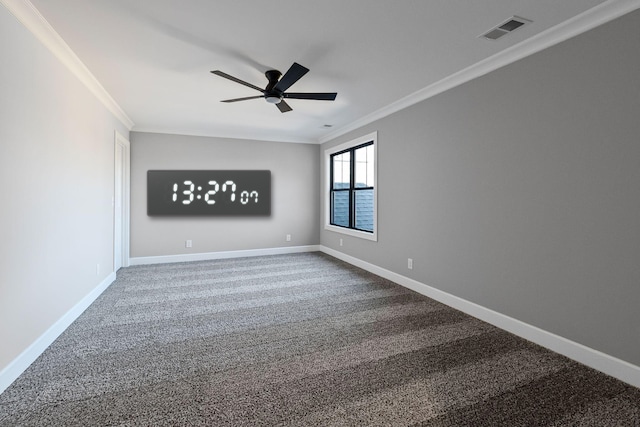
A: 13:27:07
